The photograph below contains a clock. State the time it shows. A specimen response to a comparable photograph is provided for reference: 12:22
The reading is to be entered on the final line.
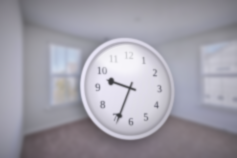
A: 9:34
